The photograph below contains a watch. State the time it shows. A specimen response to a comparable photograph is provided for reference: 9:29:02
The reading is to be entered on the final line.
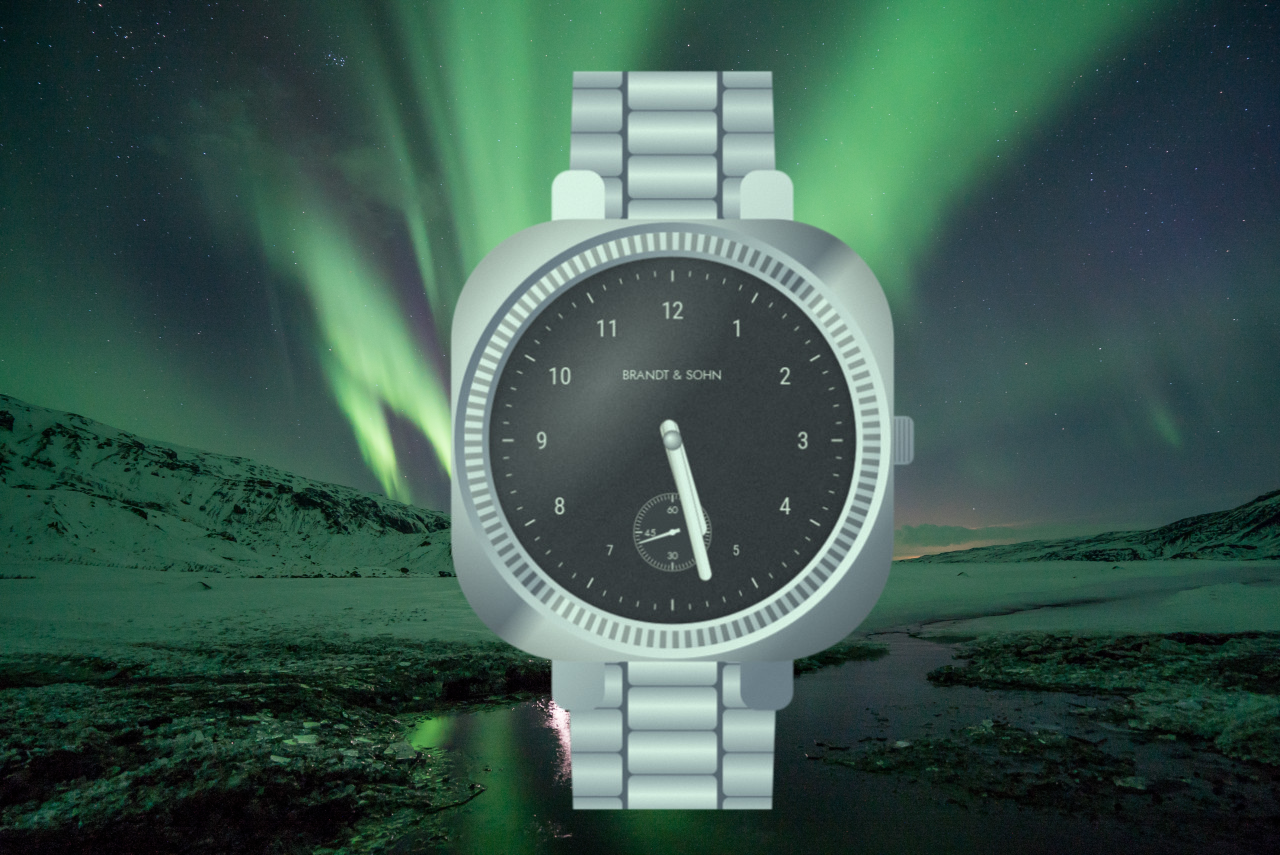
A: 5:27:42
